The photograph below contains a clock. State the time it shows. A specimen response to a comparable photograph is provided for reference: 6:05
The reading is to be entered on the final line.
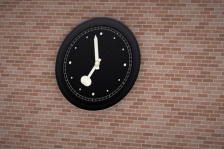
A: 6:58
